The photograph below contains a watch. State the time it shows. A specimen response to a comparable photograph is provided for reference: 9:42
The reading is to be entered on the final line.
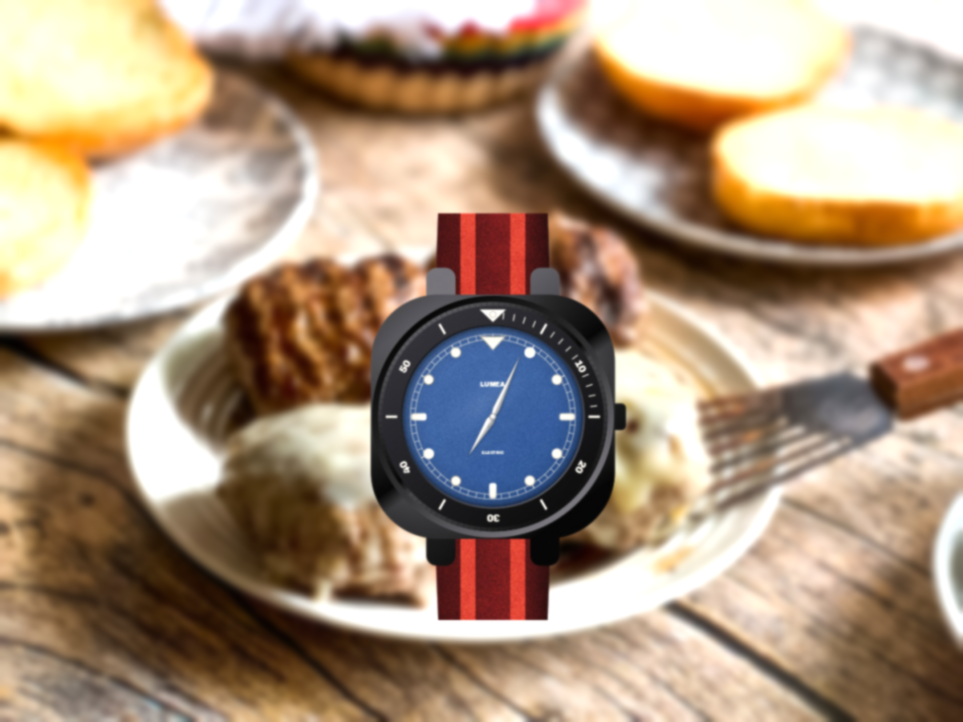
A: 7:04
